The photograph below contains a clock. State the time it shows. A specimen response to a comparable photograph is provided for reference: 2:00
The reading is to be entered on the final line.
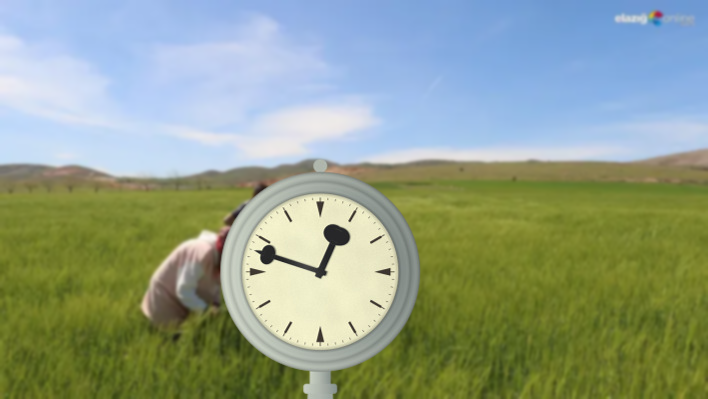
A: 12:48
